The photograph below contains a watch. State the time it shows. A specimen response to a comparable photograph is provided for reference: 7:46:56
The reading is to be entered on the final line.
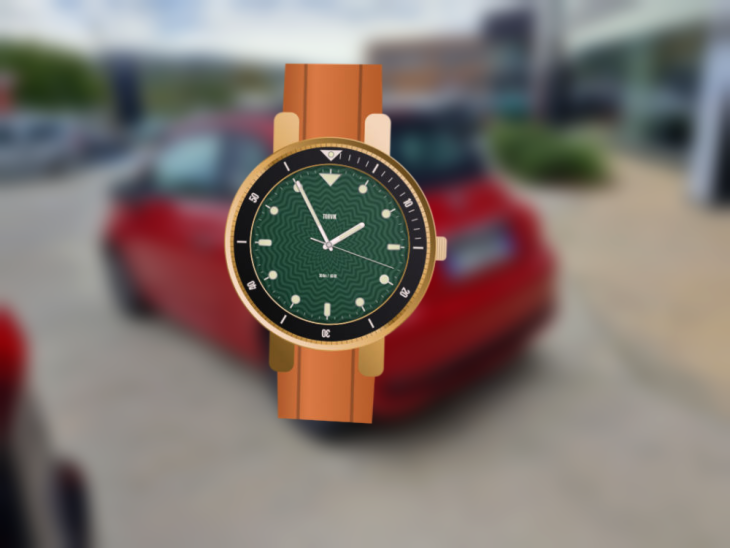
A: 1:55:18
